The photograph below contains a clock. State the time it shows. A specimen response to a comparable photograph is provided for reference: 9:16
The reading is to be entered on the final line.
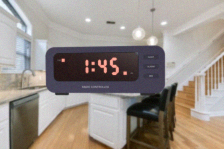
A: 1:45
